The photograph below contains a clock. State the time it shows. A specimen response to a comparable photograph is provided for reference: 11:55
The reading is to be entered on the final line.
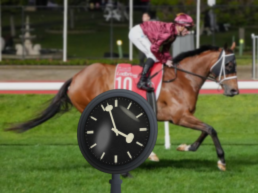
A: 3:57
